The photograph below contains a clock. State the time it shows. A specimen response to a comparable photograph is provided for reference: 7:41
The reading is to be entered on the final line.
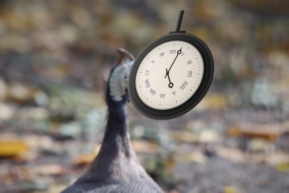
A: 5:03
